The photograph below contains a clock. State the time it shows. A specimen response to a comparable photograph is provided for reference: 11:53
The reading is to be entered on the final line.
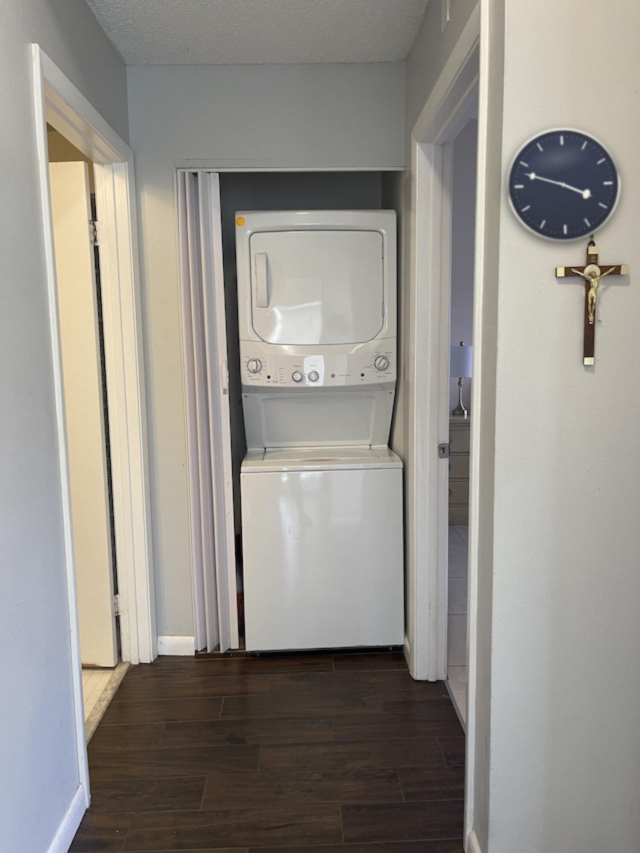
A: 3:48
